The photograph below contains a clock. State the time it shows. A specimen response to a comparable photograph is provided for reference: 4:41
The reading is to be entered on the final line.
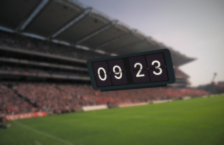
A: 9:23
